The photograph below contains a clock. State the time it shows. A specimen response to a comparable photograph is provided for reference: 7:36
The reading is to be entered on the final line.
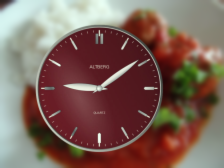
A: 9:09
